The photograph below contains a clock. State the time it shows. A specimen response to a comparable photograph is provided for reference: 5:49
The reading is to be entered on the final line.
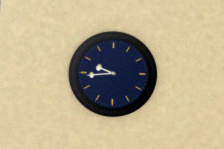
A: 9:44
